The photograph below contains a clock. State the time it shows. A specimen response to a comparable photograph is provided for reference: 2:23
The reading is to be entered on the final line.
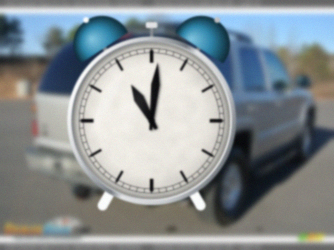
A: 11:01
